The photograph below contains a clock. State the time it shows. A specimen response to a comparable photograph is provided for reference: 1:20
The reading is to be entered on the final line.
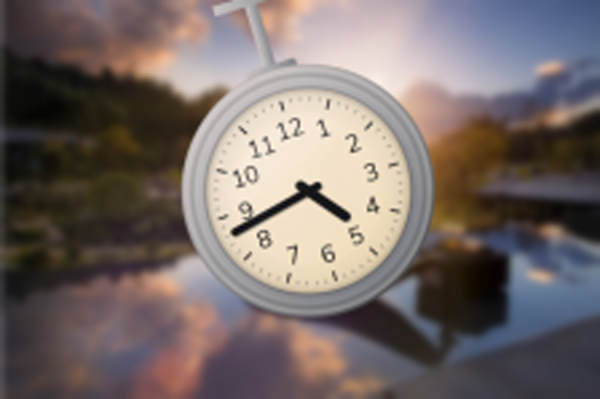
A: 4:43
